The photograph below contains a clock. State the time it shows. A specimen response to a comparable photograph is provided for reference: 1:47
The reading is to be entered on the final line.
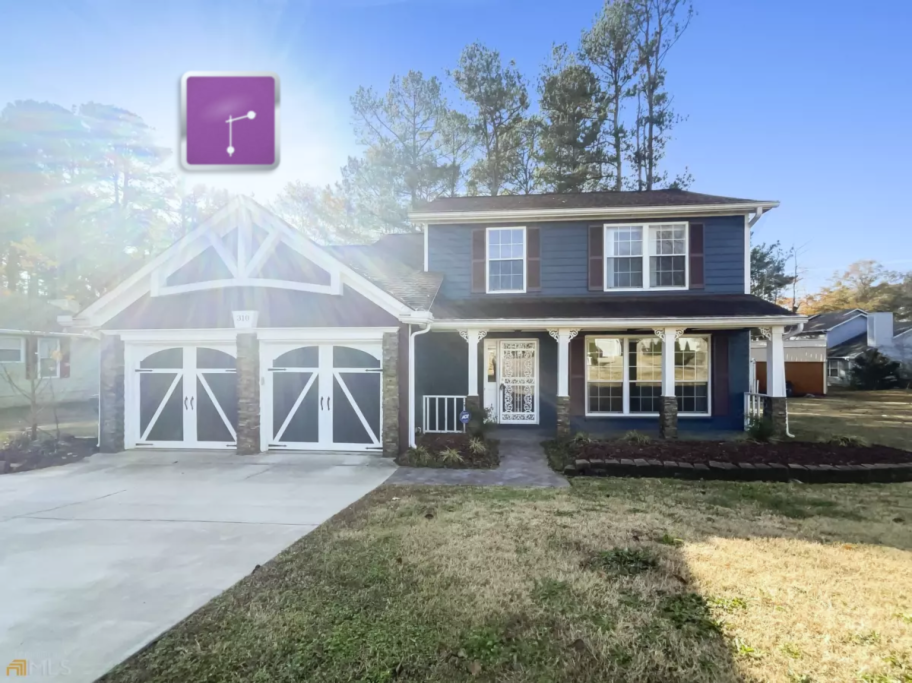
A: 2:30
